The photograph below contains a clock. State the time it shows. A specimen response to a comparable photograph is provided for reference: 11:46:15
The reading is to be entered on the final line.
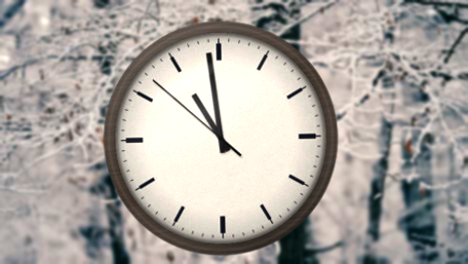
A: 10:58:52
